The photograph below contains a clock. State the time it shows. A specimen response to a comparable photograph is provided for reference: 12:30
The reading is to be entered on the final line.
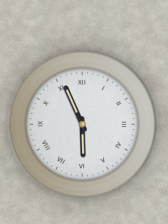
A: 5:56
